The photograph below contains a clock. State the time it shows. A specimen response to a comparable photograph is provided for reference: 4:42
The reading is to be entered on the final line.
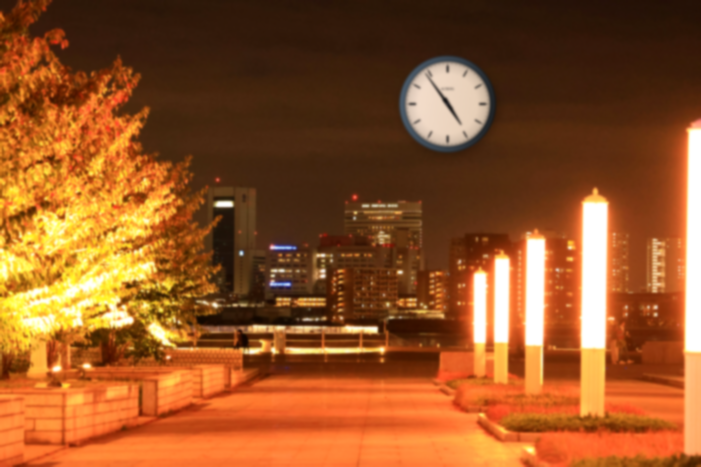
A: 4:54
